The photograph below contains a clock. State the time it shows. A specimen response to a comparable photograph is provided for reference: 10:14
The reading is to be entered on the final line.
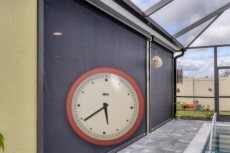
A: 5:39
